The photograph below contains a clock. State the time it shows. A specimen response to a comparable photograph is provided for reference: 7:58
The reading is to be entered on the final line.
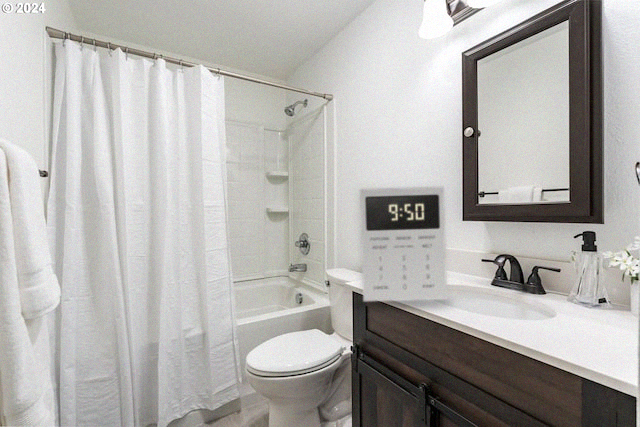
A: 9:50
